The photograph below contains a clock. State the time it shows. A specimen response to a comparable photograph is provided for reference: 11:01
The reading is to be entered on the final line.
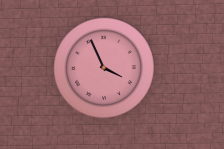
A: 3:56
